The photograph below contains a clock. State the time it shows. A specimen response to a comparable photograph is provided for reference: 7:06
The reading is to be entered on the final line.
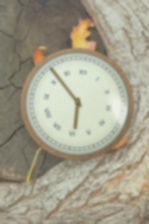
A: 5:52
